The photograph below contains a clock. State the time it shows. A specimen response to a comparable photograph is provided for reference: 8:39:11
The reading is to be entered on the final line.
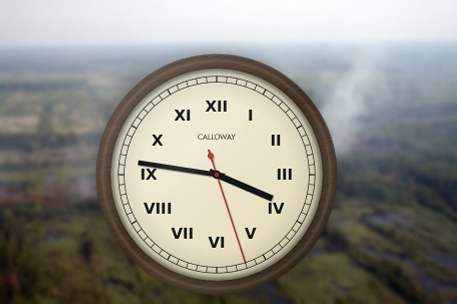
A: 3:46:27
